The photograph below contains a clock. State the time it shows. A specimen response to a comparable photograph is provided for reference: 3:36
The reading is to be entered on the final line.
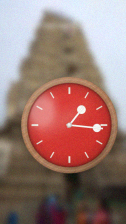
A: 1:16
